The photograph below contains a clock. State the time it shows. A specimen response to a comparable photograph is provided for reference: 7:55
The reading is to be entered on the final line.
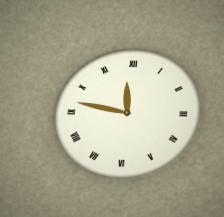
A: 11:47
